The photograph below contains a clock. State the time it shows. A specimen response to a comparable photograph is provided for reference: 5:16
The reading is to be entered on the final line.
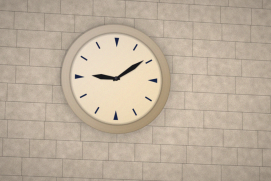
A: 9:09
